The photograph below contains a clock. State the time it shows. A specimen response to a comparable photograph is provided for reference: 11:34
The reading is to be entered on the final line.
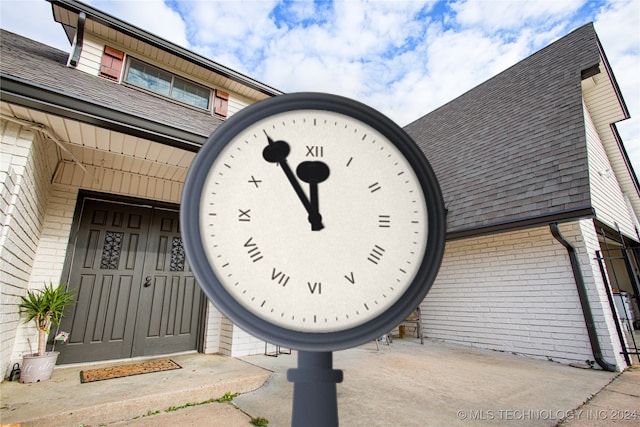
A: 11:55
